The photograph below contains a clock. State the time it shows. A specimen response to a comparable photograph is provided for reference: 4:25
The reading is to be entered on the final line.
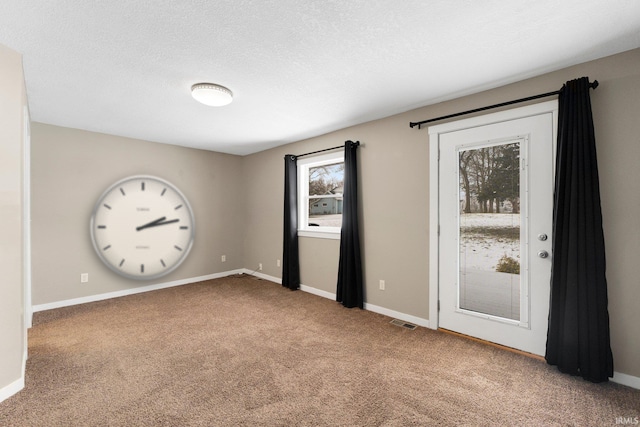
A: 2:13
